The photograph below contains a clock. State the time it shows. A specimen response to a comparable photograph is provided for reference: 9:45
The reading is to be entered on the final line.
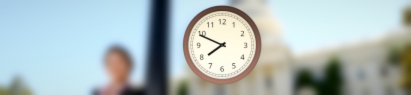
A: 7:49
